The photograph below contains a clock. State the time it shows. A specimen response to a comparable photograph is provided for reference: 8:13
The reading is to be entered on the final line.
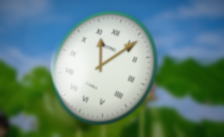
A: 11:06
